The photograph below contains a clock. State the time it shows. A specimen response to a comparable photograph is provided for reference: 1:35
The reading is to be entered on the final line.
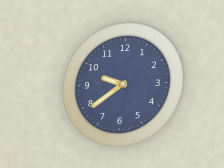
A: 9:39
